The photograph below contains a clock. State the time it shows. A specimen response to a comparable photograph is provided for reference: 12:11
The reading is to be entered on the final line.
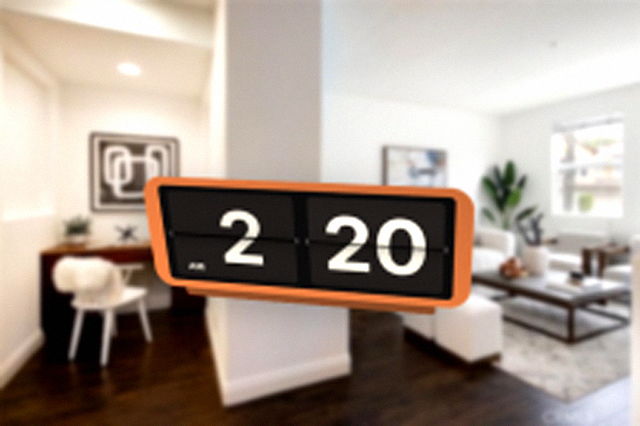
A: 2:20
